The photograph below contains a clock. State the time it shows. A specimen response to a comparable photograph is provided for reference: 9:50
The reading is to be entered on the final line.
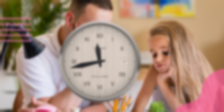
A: 11:43
